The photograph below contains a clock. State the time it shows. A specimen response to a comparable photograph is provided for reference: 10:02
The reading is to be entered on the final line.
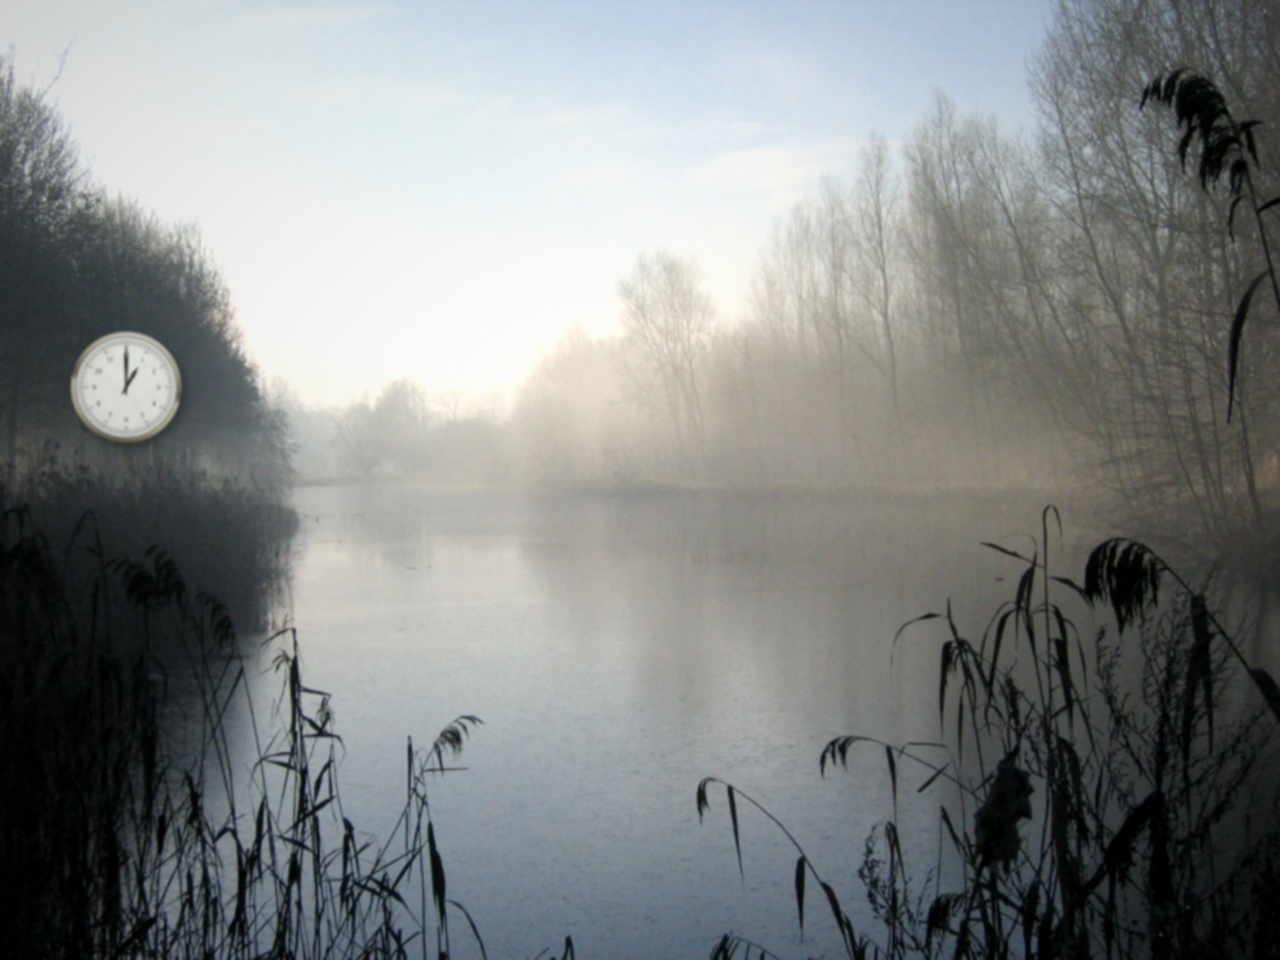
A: 1:00
